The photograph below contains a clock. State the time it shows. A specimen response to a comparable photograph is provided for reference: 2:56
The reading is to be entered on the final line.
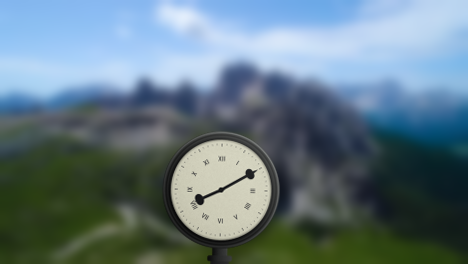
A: 8:10
